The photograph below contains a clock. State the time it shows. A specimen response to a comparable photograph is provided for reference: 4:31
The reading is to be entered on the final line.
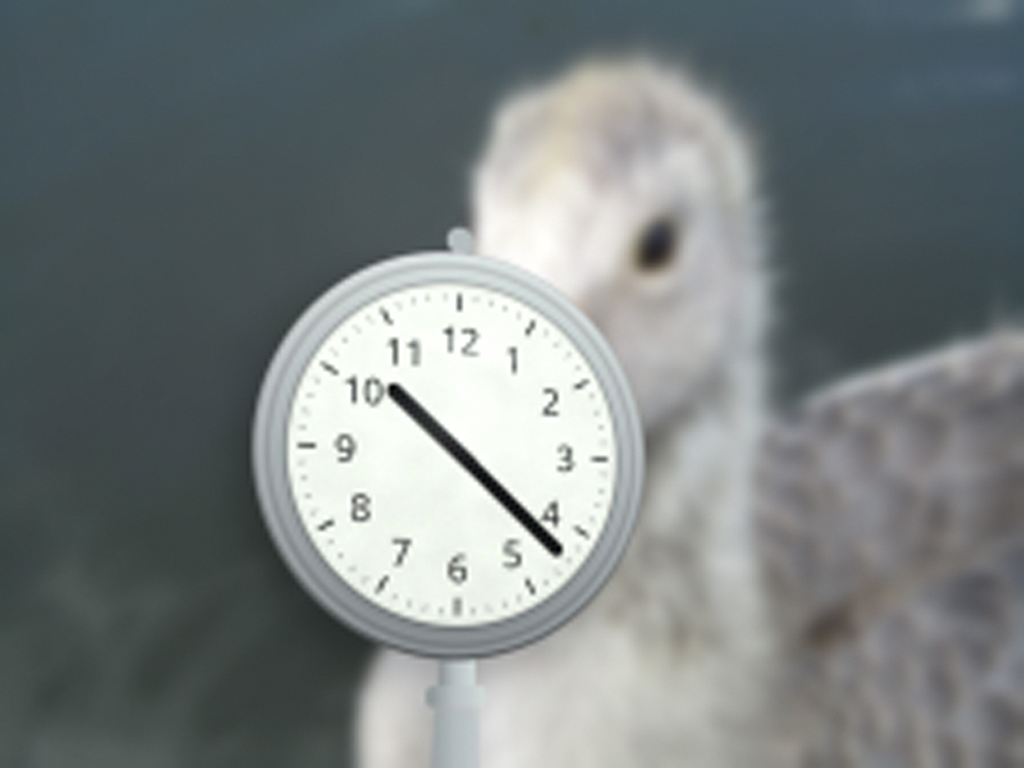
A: 10:22
